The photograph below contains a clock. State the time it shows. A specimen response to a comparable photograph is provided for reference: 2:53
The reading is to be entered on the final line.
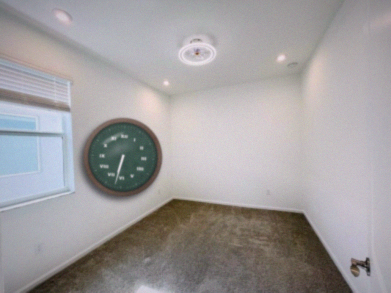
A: 6:32
